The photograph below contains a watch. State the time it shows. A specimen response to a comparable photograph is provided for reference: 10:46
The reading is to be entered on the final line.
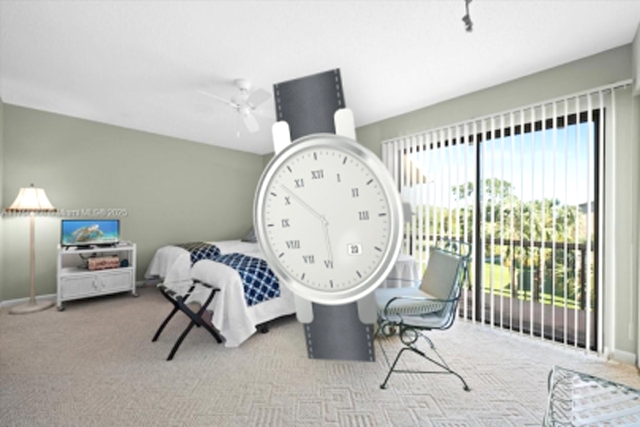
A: 5:52
